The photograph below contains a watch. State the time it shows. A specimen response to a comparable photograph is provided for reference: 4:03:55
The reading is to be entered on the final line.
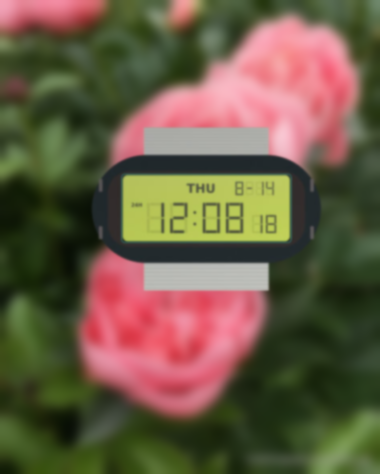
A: 12:08:18
